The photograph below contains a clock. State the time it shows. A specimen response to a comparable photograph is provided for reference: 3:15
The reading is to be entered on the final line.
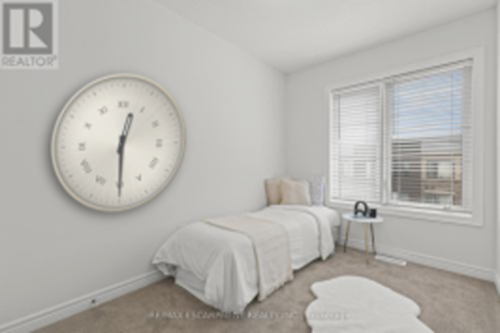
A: 12:30
